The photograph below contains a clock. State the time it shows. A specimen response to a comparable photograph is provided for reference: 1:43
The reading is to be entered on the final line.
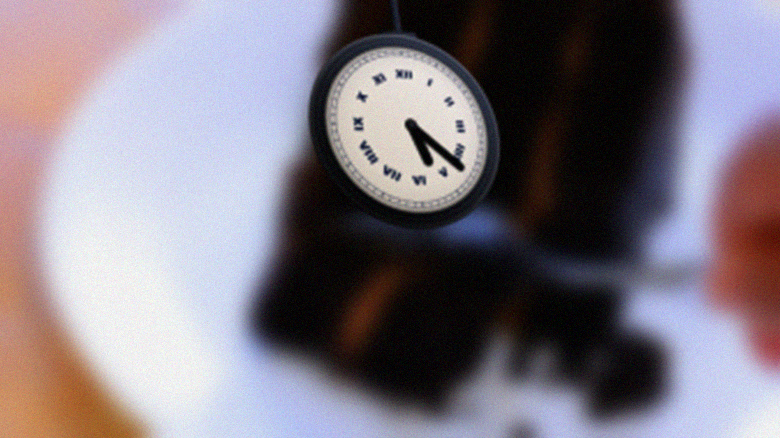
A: 5:22
